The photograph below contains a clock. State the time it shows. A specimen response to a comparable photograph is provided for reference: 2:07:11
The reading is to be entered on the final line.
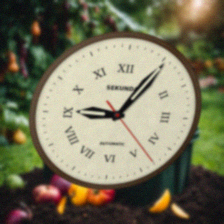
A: 9:05:23
